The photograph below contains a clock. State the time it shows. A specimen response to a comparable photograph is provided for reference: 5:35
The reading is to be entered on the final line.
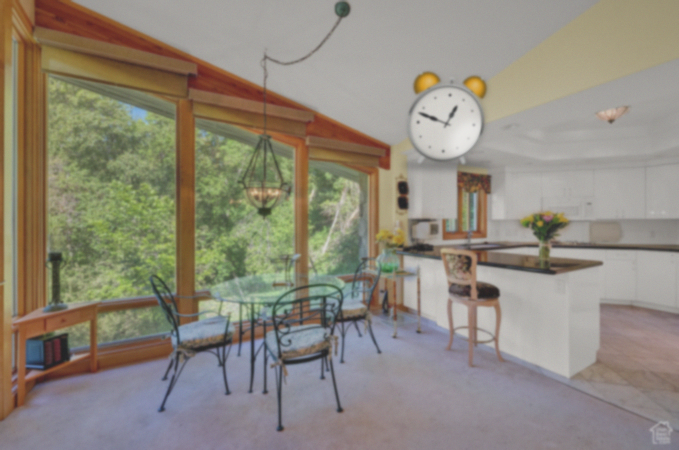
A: 12:48
